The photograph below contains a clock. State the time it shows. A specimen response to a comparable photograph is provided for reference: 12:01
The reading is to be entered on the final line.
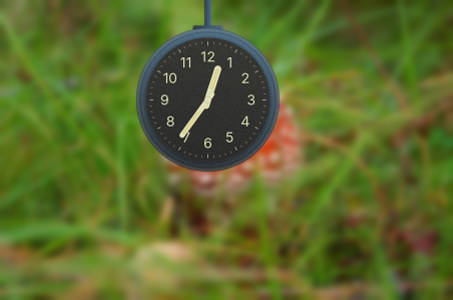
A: 12:36
